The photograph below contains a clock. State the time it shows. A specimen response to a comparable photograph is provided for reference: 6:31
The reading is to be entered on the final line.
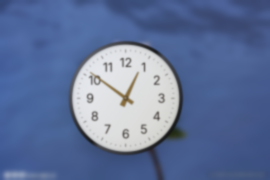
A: 12:51
